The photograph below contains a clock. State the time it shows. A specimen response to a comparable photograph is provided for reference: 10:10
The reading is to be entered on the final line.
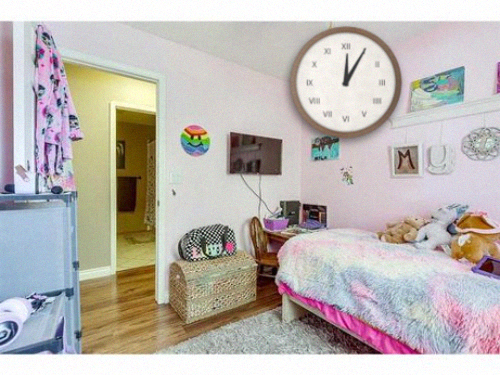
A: 12:05
